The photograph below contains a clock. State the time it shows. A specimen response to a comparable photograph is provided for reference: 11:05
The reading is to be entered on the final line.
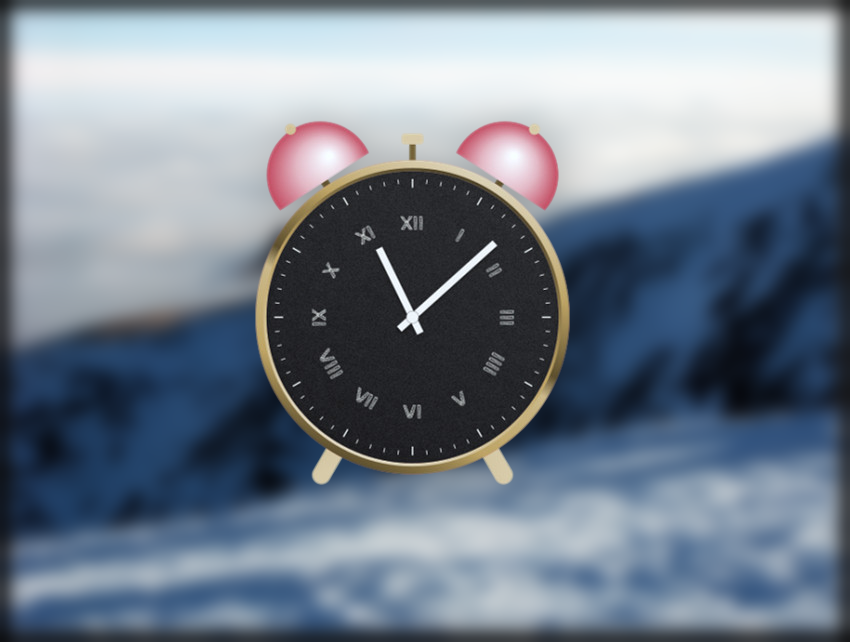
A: 11:08
